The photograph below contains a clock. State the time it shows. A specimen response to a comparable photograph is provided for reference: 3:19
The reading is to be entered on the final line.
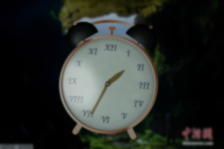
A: 1:34
